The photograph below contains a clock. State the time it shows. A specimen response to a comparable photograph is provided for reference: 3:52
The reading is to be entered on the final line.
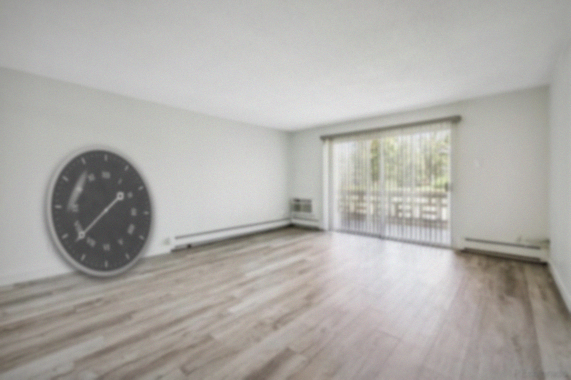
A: 1:38
